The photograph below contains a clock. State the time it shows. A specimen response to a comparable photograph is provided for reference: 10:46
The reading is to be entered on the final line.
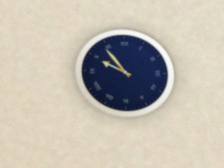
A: 9:54
